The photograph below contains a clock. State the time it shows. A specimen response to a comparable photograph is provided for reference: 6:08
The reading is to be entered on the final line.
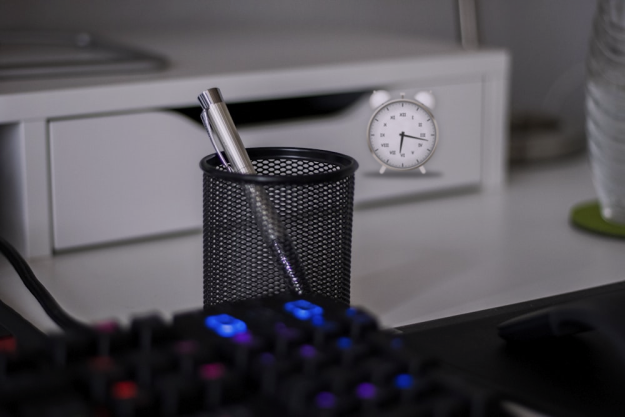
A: 6:17
